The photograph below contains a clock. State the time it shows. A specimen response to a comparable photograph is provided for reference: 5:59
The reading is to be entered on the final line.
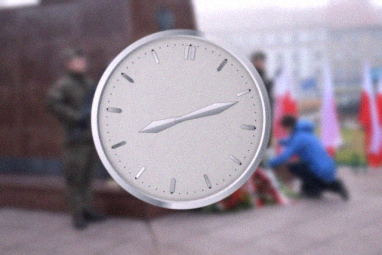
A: 8:11
